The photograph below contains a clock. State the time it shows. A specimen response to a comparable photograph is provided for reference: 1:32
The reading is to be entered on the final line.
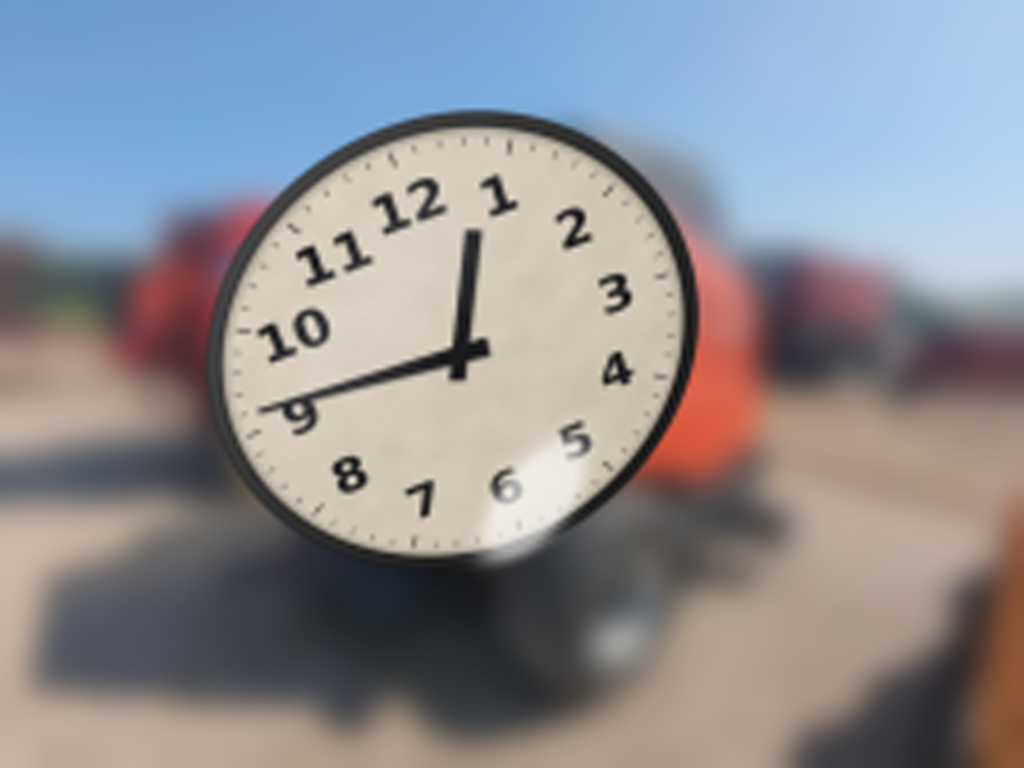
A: 12:46
